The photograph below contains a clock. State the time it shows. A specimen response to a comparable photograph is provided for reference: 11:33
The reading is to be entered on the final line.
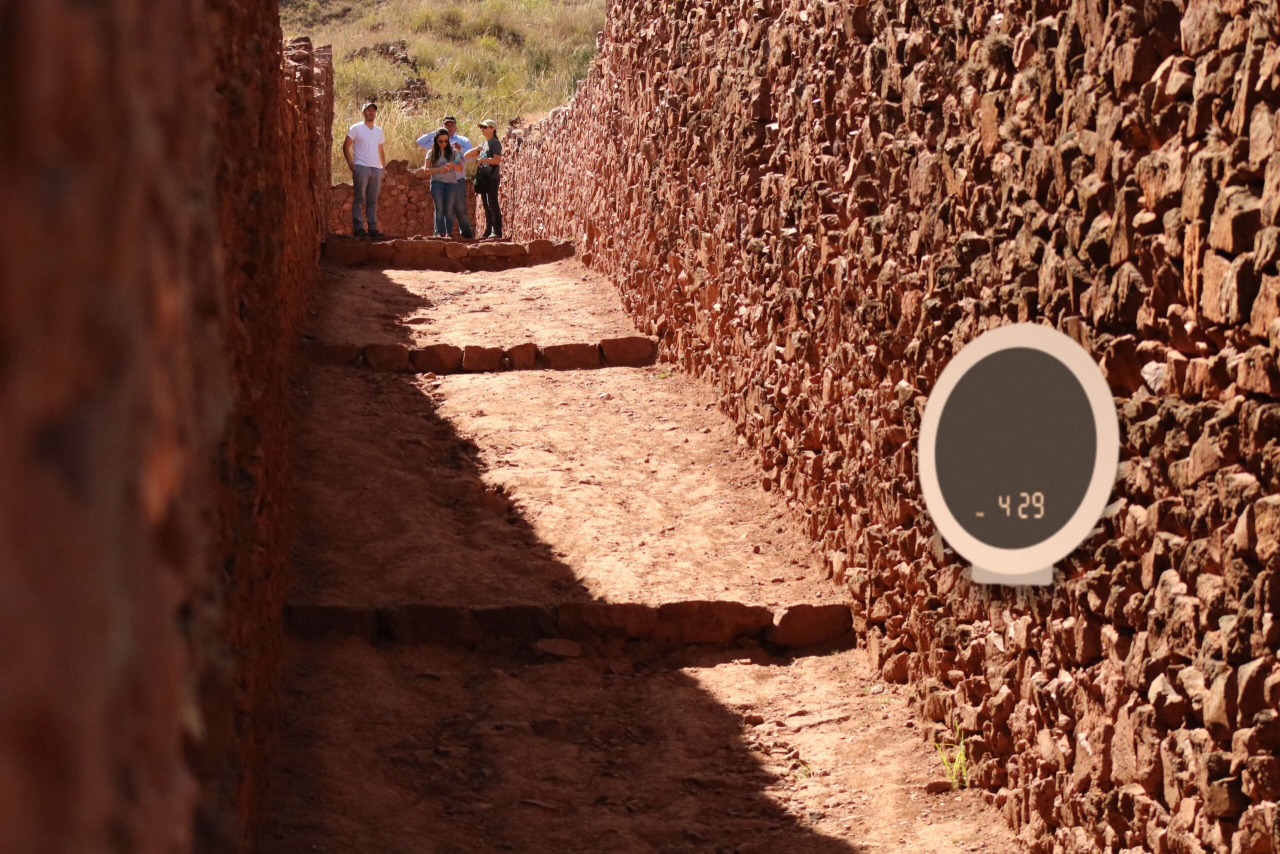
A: 4:29
